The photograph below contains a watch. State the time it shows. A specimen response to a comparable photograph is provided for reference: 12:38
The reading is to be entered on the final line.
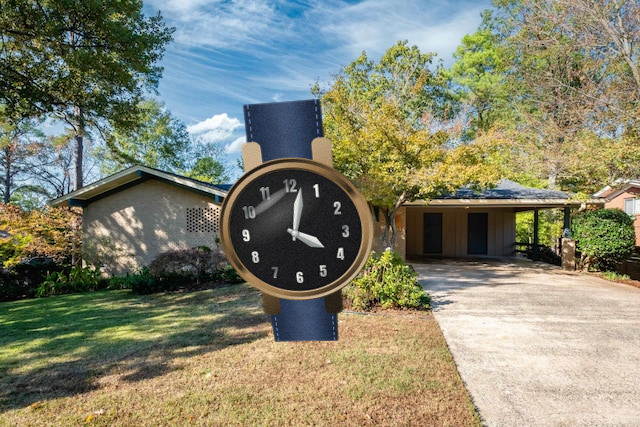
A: 4:02
